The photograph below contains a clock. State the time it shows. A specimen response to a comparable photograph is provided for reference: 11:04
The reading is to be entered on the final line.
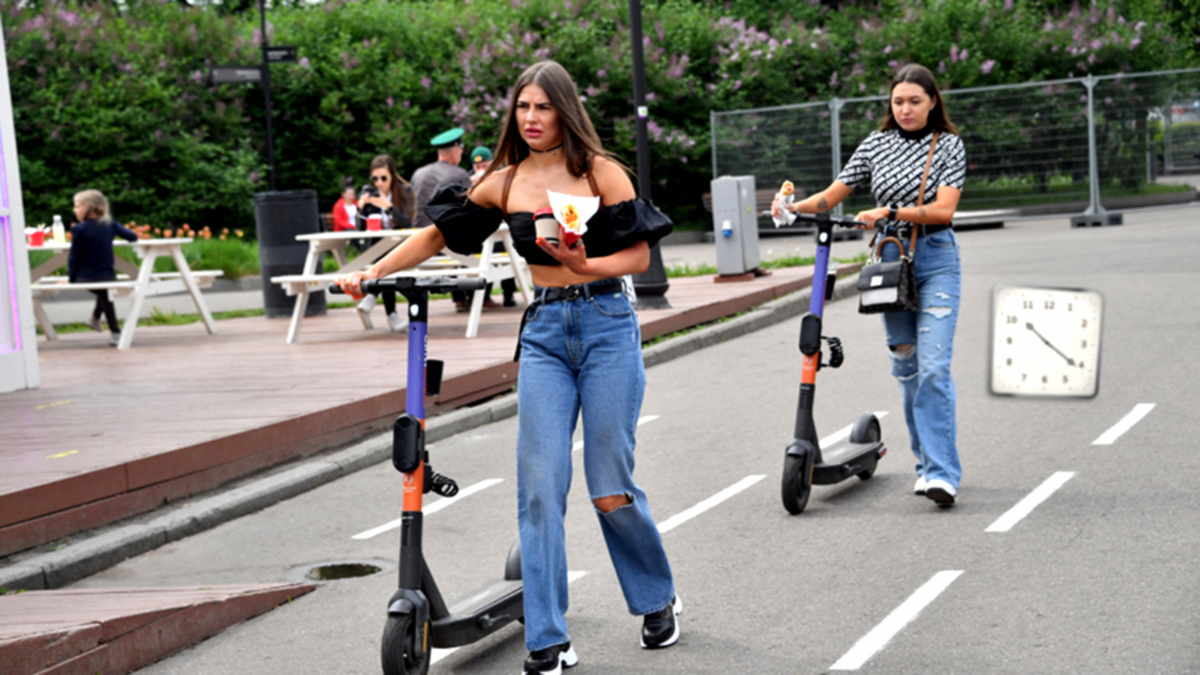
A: 10:21
